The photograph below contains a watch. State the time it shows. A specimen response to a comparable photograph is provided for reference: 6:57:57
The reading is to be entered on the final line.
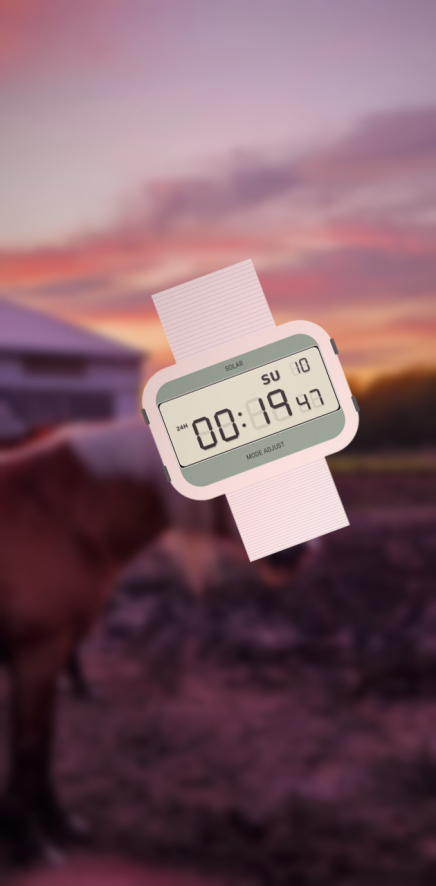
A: 0:19:47
